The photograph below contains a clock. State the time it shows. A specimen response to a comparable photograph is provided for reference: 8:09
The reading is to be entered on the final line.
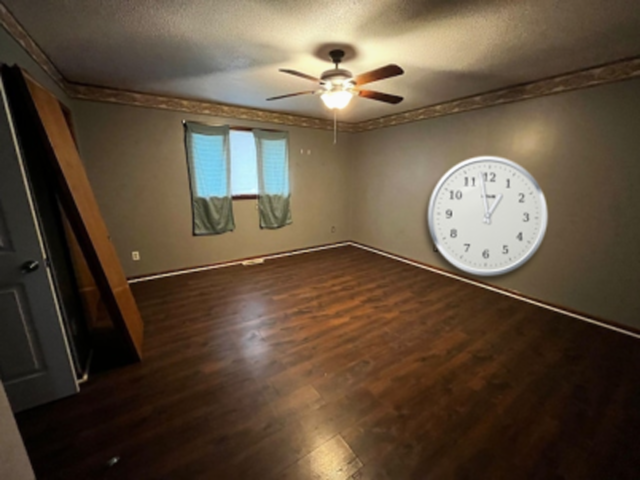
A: 12:58
